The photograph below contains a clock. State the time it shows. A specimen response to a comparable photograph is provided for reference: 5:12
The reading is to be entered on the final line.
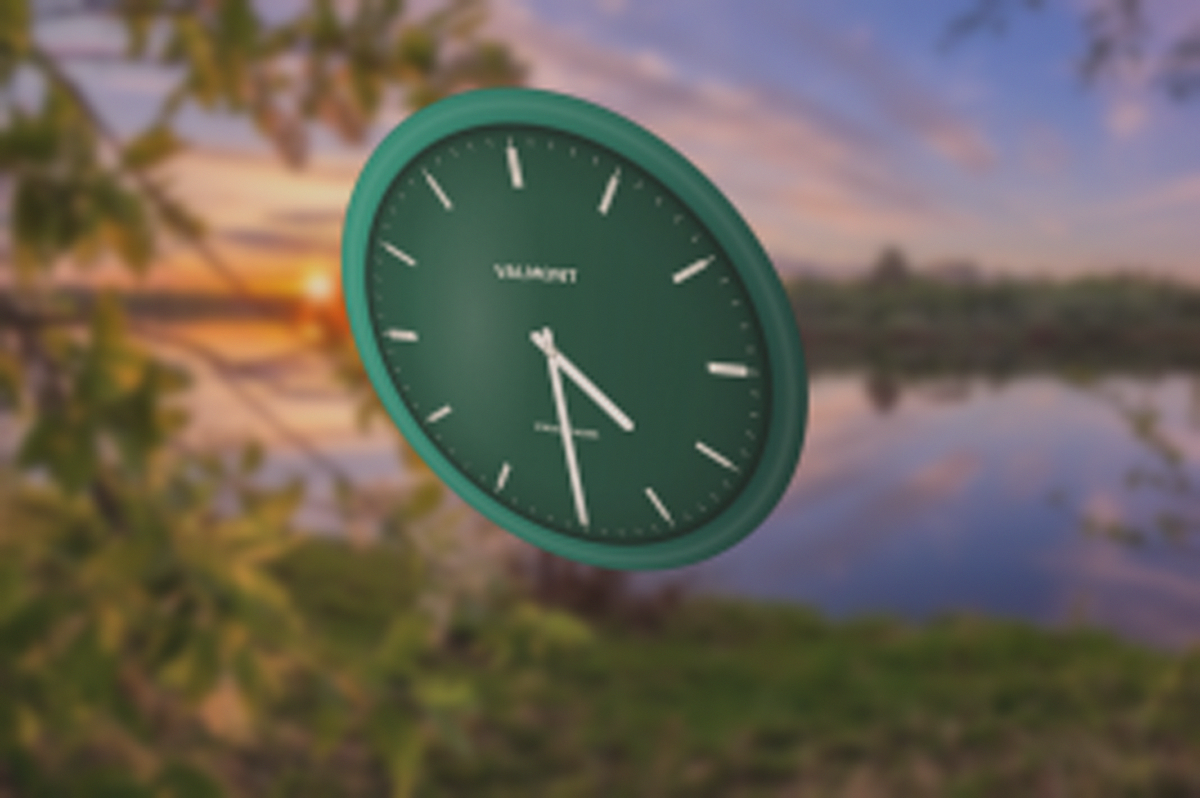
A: 4:30
